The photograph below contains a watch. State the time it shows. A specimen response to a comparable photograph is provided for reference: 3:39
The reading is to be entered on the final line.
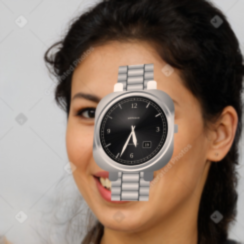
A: 5:34
